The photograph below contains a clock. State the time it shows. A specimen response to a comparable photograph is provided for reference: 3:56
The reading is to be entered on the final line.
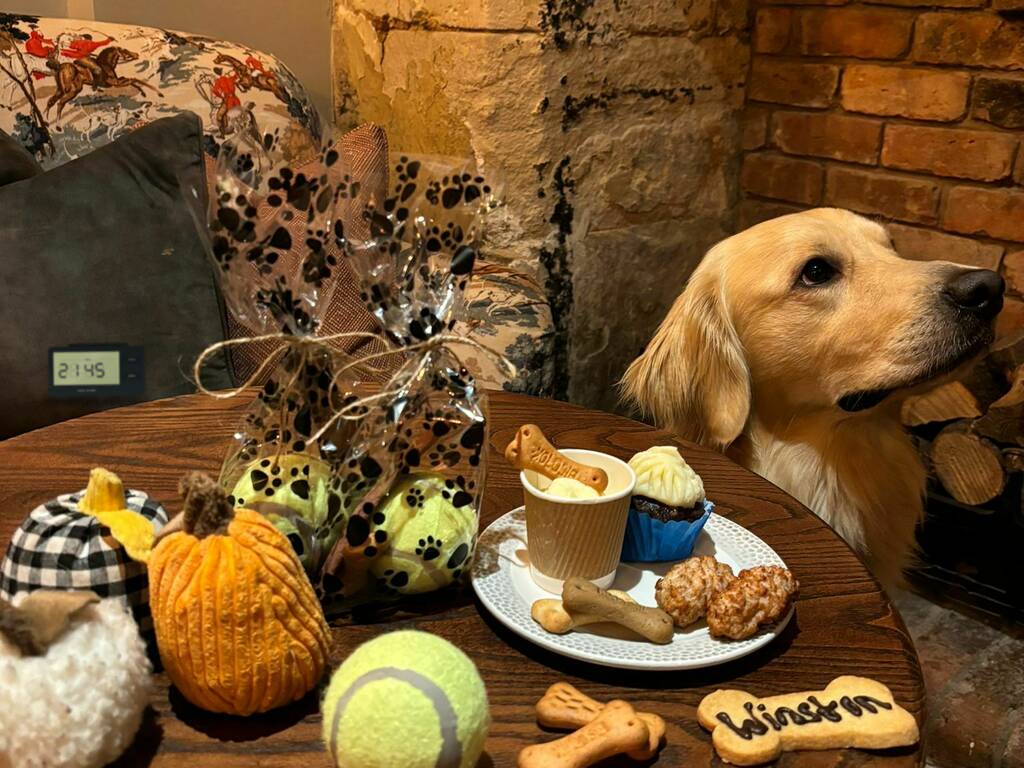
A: 21:45
